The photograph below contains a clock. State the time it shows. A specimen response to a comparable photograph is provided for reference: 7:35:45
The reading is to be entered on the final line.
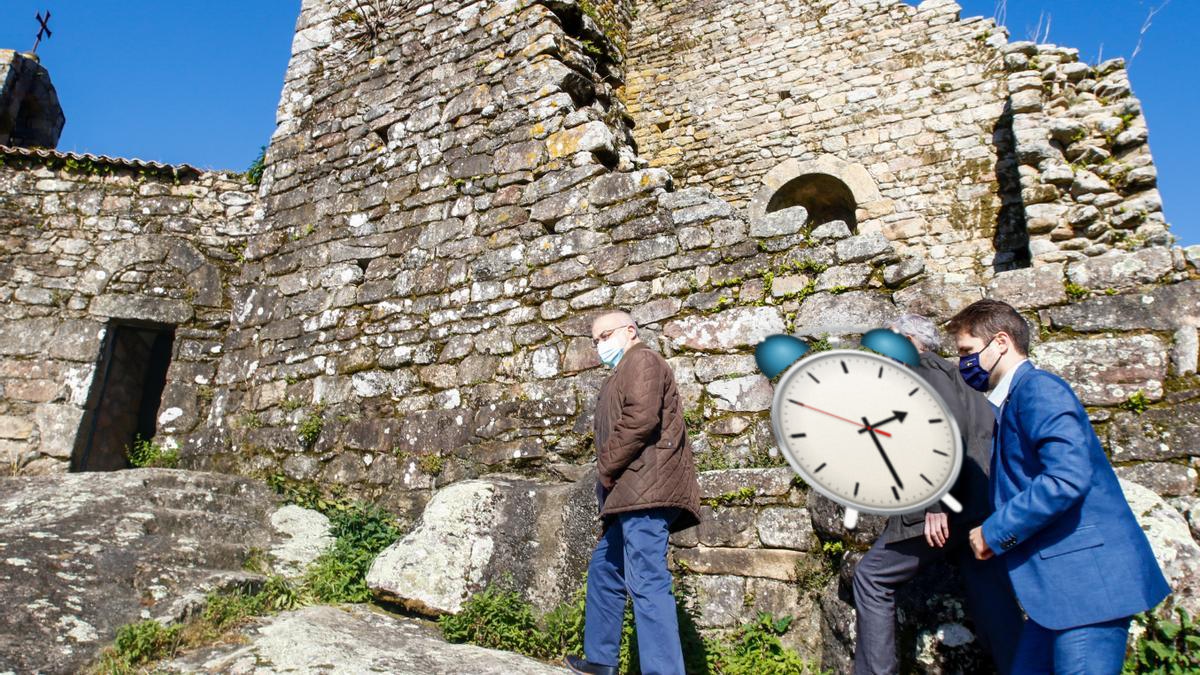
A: 2:28:50
